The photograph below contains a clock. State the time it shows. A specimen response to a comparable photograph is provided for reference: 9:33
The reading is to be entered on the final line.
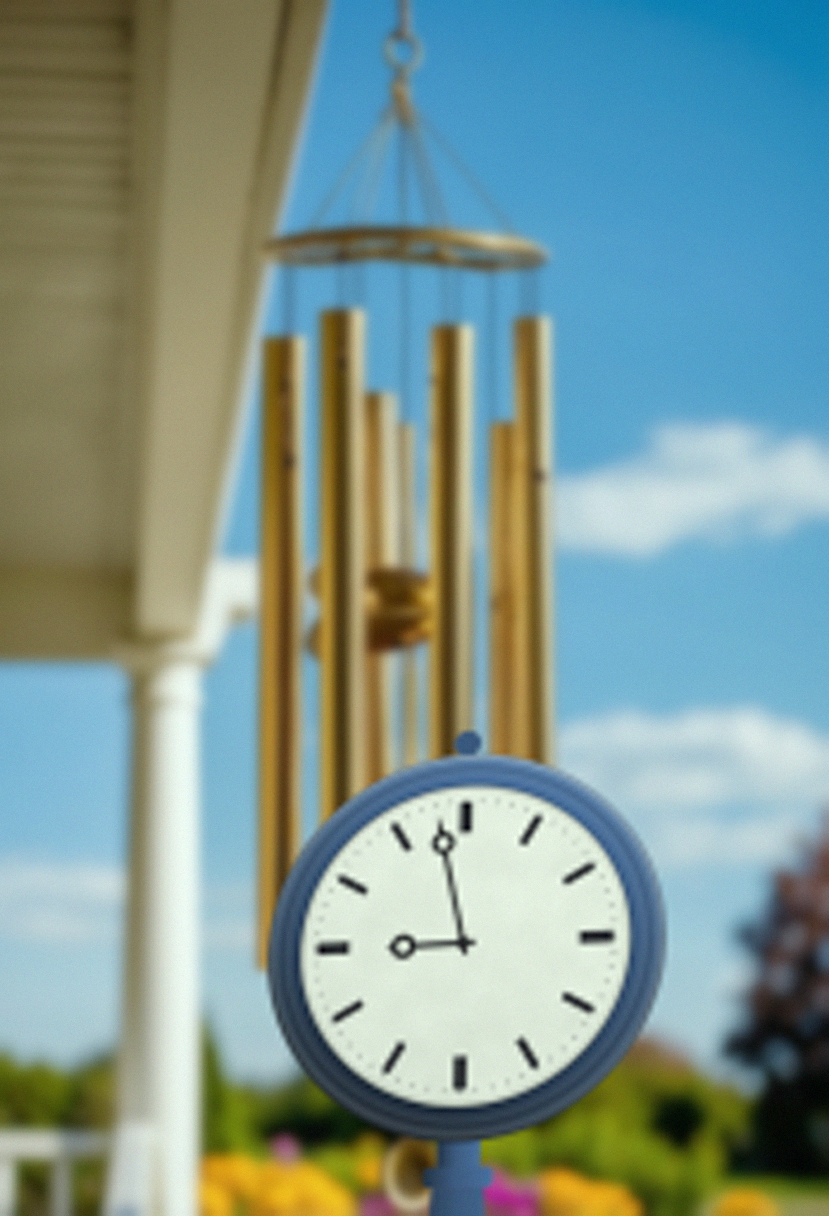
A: 8:58
